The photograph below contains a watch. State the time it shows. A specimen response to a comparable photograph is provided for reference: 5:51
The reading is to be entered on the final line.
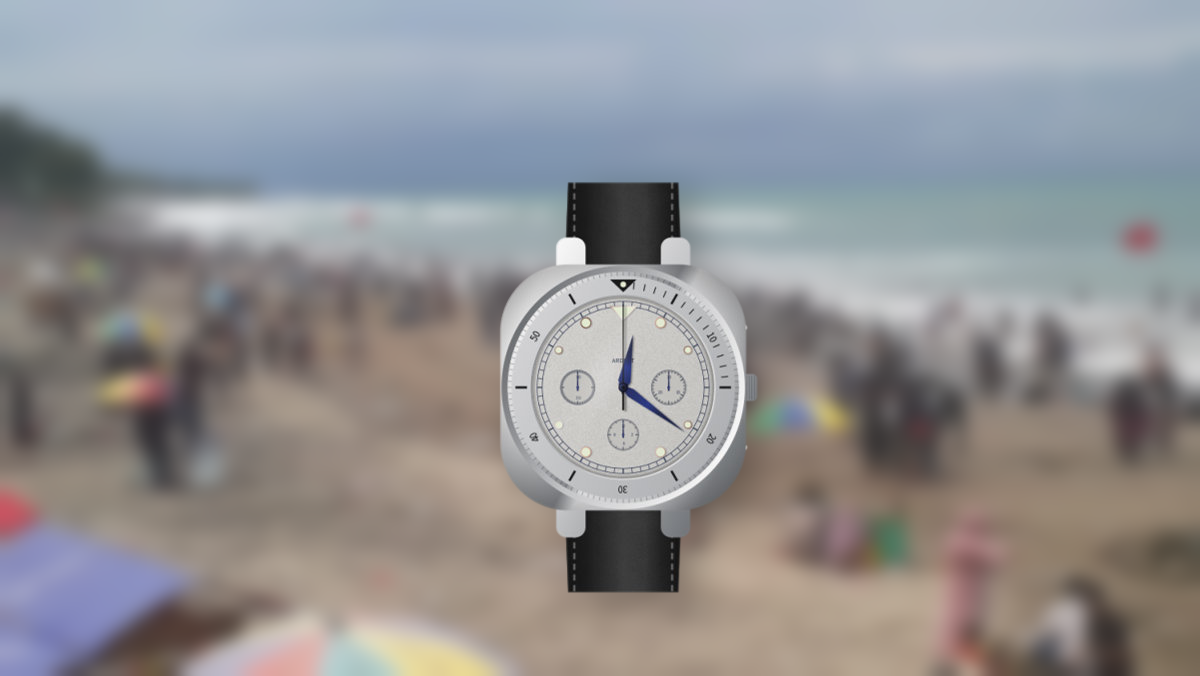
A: 12:21
